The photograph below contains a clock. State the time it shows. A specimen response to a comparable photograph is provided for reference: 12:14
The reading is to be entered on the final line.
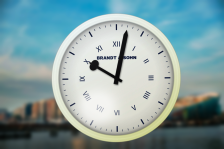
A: 10:02
